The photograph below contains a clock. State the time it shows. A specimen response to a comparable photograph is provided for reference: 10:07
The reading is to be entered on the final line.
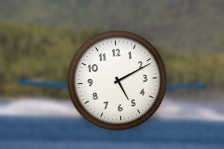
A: 5:11
